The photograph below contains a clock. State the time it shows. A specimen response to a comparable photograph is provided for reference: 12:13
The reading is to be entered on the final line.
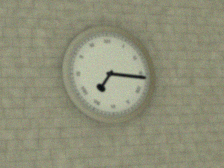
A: 7:16
